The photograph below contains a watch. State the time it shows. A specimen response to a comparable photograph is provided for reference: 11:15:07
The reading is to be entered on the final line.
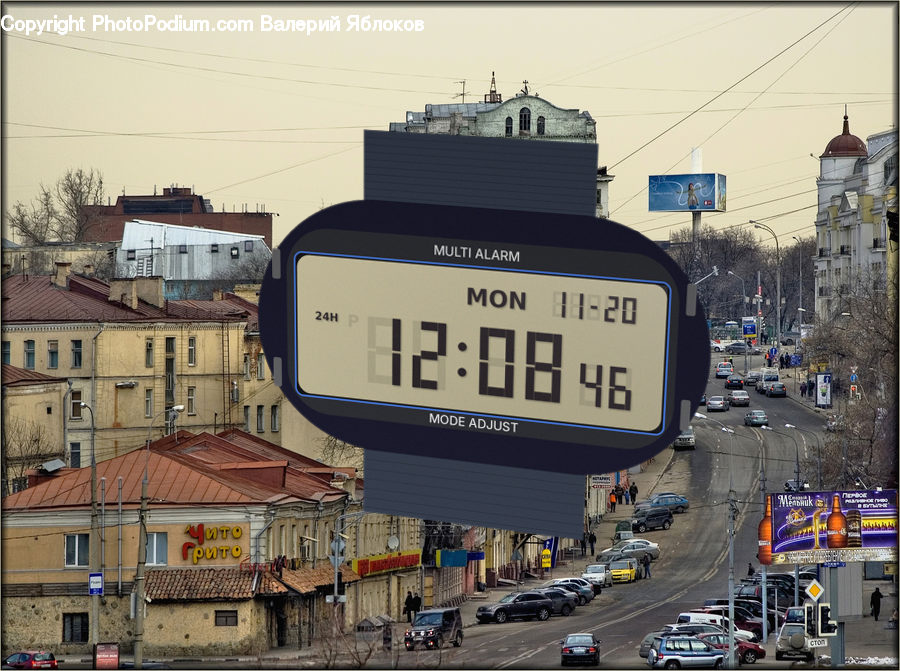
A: 12:08:46
